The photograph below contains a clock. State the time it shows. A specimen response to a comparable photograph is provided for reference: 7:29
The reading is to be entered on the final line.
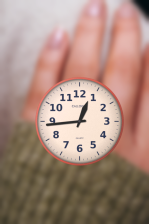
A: 12:44
